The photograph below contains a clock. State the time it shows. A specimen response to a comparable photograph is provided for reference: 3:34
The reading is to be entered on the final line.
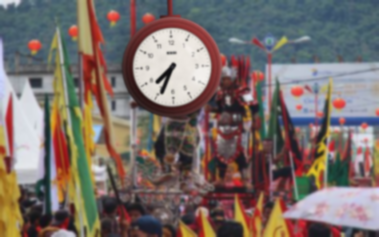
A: 7:34
